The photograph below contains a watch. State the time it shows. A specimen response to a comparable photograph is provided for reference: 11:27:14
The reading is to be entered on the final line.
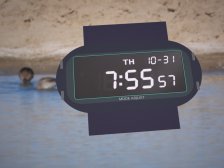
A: 7:55:57
